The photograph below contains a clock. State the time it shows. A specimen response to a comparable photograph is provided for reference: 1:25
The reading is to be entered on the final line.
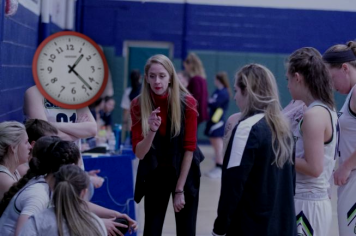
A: 1:23
